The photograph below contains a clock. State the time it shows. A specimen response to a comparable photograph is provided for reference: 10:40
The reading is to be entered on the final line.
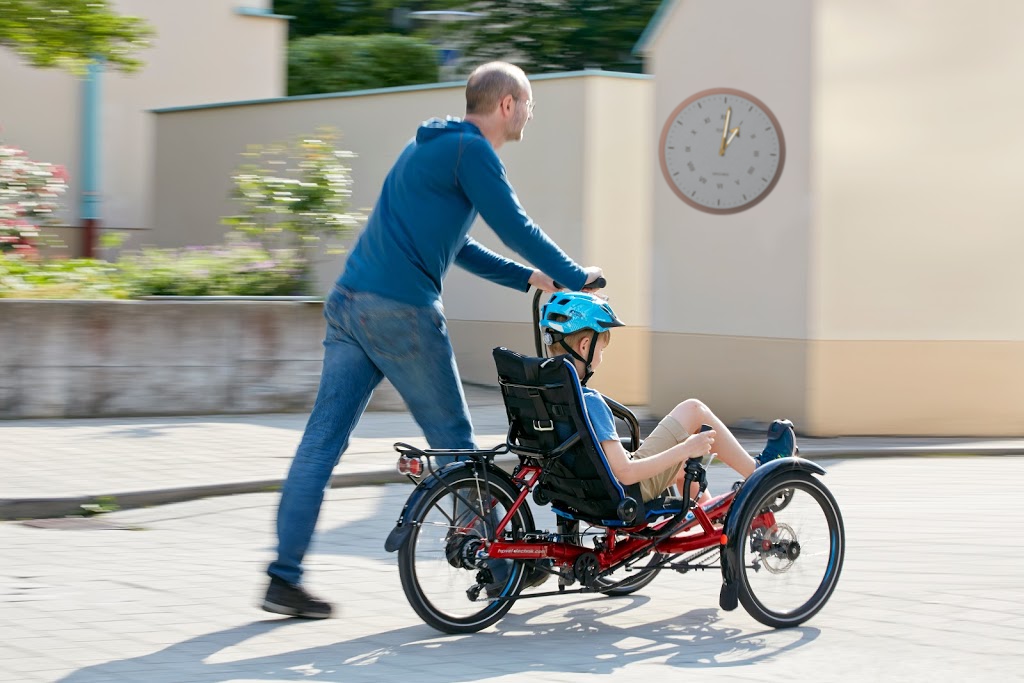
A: 1:01
